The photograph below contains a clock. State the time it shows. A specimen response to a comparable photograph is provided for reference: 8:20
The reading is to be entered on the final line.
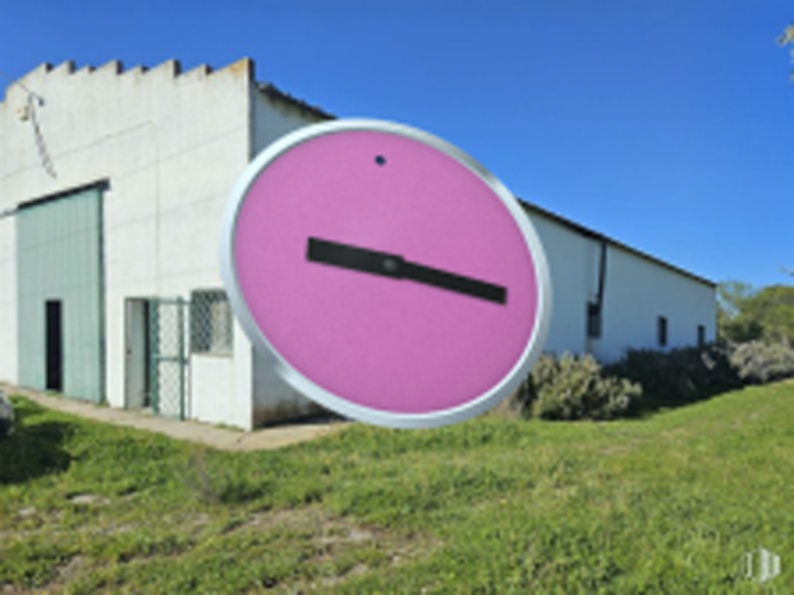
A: 9:17
